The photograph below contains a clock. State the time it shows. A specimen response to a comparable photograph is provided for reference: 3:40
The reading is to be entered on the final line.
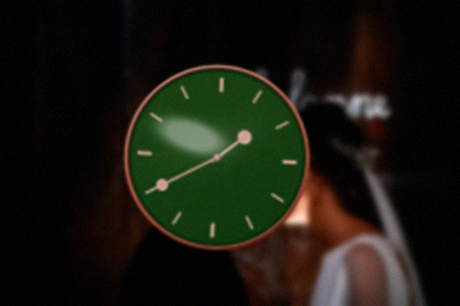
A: 1:40
